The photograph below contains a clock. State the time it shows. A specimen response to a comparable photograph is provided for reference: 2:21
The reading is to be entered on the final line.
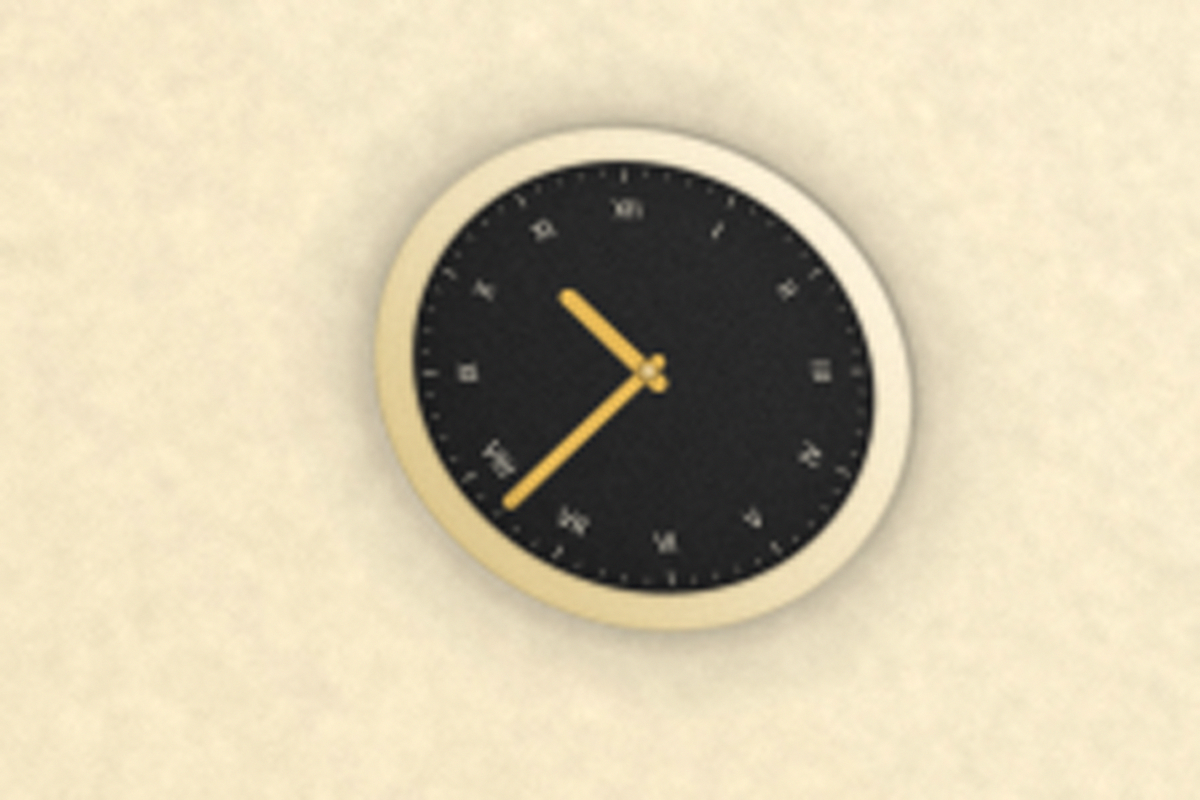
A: 10:38
